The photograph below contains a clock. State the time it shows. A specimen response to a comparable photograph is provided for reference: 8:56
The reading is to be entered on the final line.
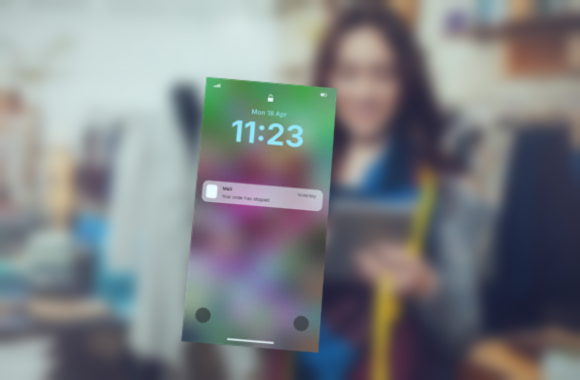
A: 11:23
